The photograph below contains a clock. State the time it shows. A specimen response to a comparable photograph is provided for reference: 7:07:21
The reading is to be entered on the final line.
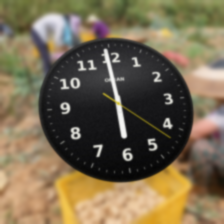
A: 5:59:22
